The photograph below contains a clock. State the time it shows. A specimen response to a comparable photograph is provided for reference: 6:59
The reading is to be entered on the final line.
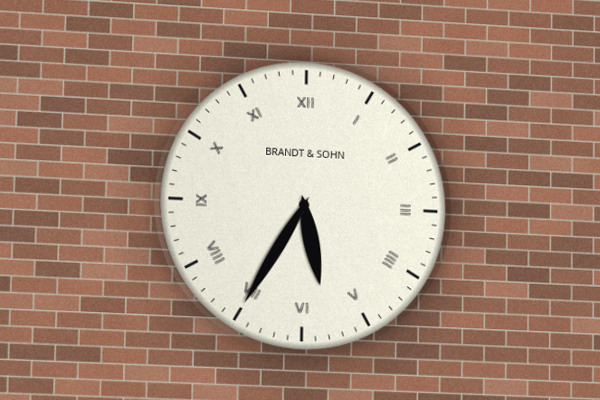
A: 5:35
